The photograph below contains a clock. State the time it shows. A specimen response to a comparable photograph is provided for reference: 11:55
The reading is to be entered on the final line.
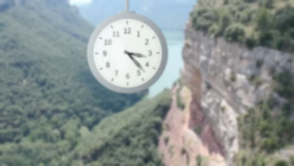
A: 3:23
